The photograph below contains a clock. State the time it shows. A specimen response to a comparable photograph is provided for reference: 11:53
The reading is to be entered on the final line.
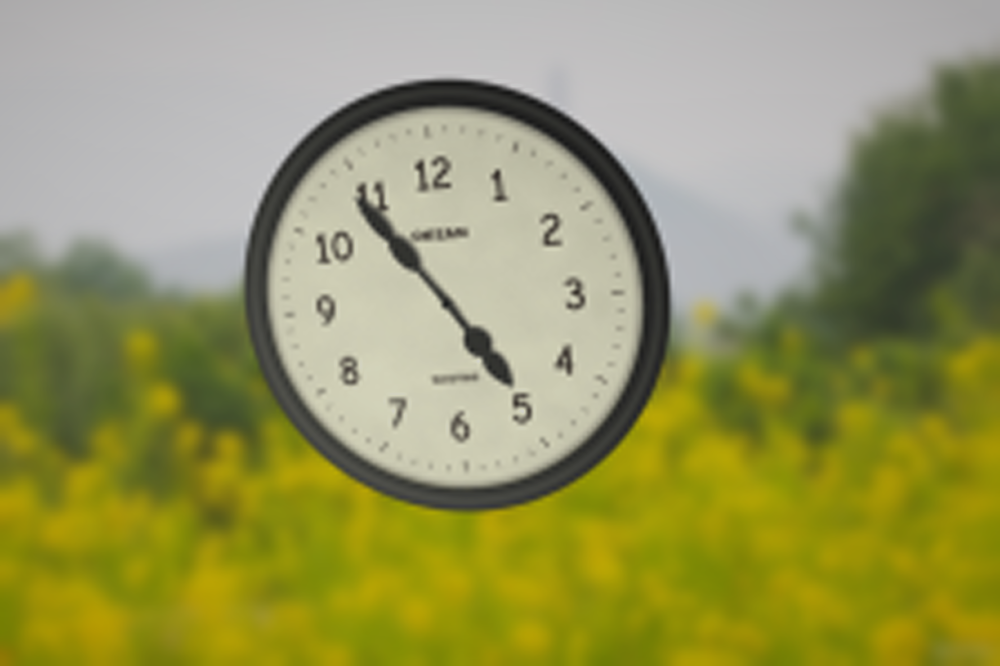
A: 4:54
